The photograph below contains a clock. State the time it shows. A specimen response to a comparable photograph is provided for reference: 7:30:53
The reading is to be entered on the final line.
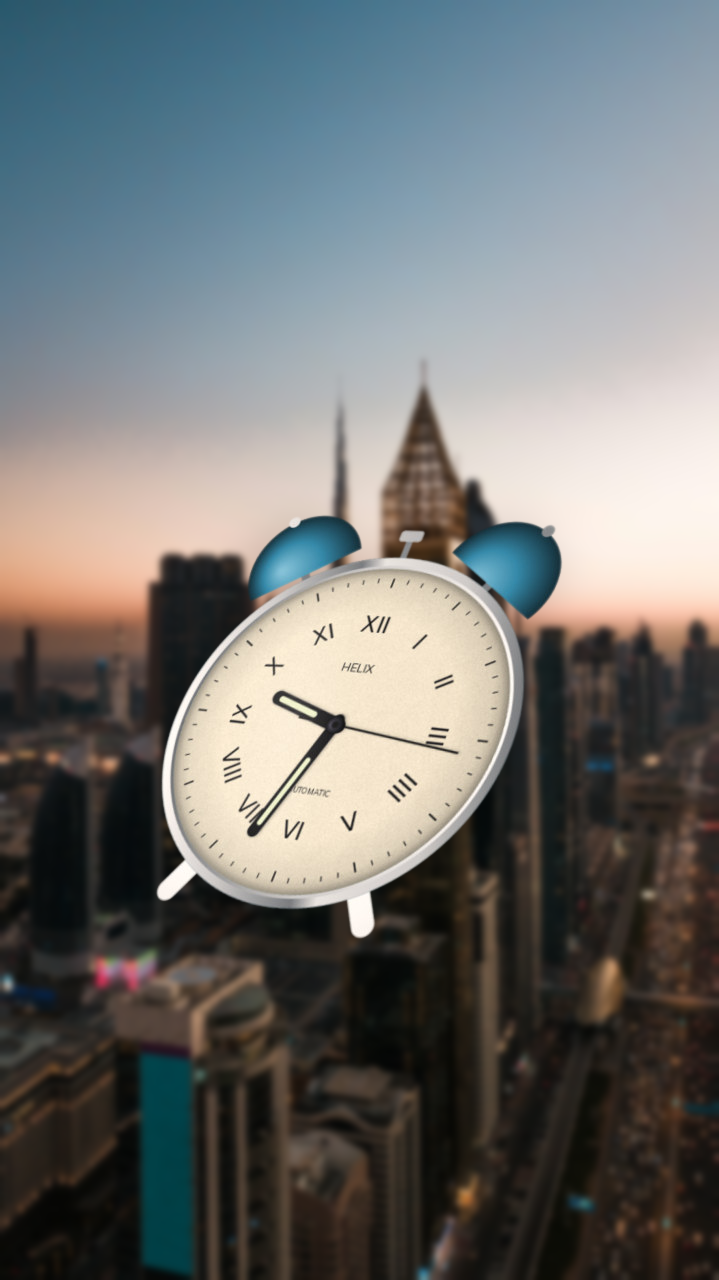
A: 9:33:16
